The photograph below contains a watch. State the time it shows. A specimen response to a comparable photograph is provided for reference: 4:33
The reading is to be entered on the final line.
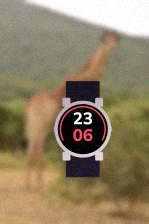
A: 23:06
